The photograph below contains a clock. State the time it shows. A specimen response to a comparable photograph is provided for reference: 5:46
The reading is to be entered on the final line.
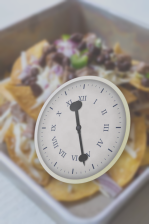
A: 11:27
